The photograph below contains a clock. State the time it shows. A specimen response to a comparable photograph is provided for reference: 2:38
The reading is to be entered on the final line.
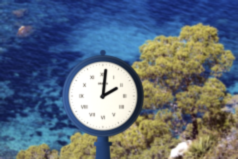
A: 2:01
